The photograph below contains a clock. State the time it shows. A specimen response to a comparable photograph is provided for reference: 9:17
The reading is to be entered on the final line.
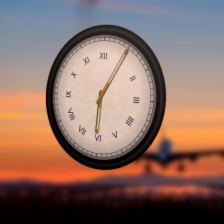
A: 6:05
